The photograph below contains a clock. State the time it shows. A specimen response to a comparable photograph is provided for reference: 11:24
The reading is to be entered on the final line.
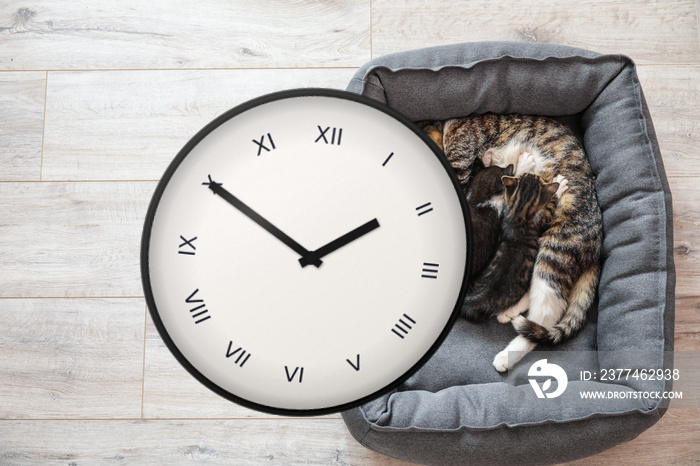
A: 1:50
